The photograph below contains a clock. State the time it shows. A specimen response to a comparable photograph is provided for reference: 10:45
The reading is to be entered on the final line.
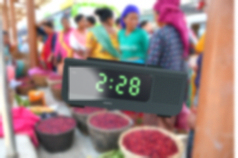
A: 2:28
